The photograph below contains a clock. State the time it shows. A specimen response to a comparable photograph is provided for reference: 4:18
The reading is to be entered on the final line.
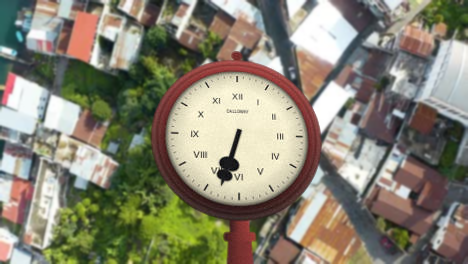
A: 6:33
